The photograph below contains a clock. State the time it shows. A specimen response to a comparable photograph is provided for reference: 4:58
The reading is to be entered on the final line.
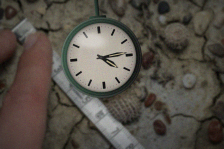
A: 4:14
